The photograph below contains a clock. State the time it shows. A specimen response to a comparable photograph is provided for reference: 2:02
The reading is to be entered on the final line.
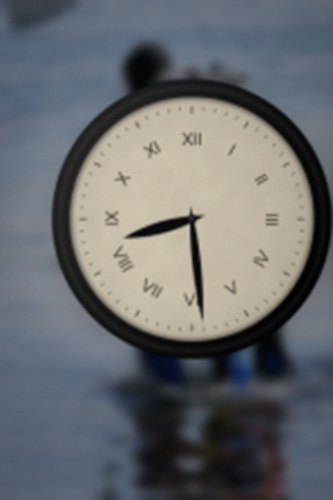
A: 8:29
